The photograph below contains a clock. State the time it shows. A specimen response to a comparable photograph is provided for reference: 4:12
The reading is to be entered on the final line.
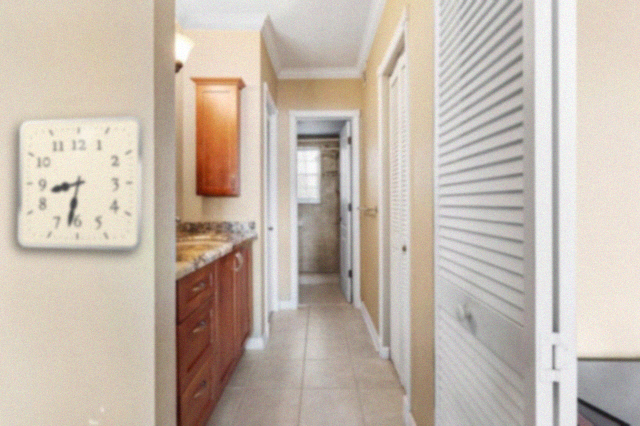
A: 8:32
